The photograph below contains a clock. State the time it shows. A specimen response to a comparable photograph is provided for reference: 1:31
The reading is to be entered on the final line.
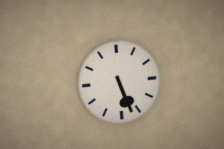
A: 5:27
